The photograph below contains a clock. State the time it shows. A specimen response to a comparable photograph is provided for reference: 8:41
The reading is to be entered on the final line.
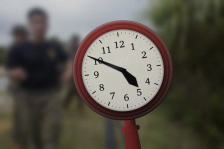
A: 4:50
